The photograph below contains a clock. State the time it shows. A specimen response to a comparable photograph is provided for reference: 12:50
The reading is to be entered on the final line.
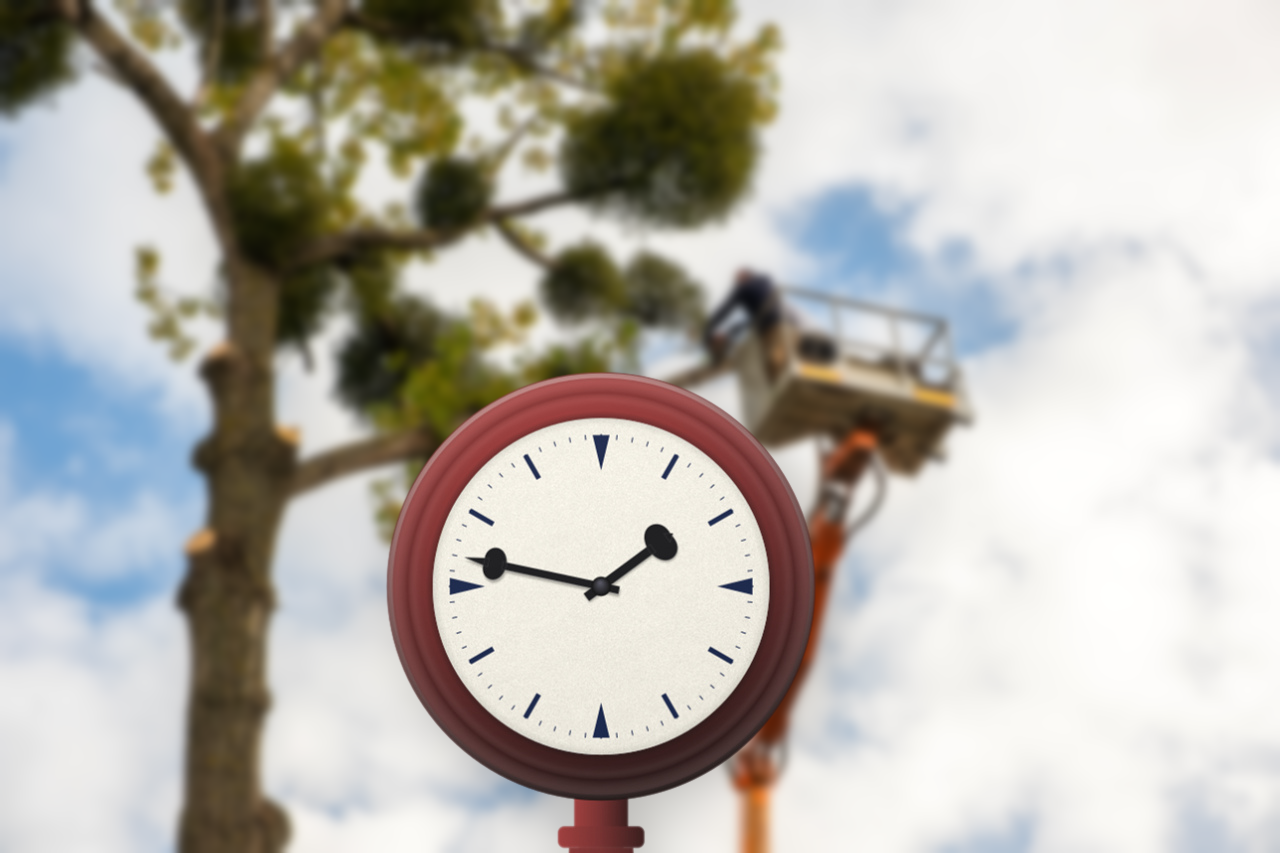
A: 1:47
